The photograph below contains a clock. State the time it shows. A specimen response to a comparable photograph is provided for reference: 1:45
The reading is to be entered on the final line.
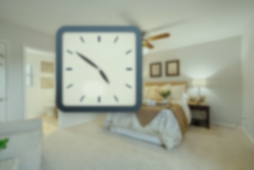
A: 4:51
